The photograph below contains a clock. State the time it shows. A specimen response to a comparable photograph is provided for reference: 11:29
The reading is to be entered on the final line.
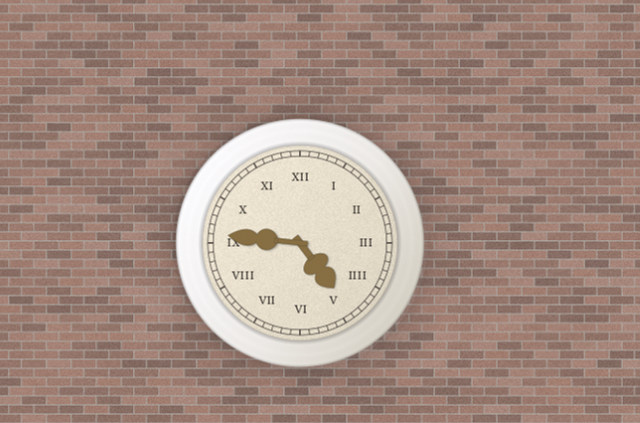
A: 4:46
